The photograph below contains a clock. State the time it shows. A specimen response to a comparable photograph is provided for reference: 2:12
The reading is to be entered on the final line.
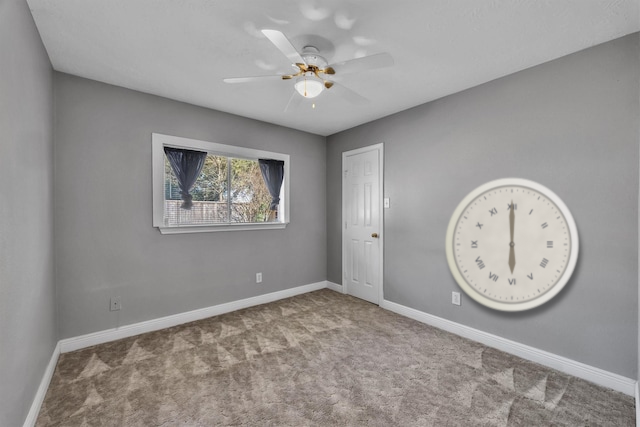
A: 6:00
